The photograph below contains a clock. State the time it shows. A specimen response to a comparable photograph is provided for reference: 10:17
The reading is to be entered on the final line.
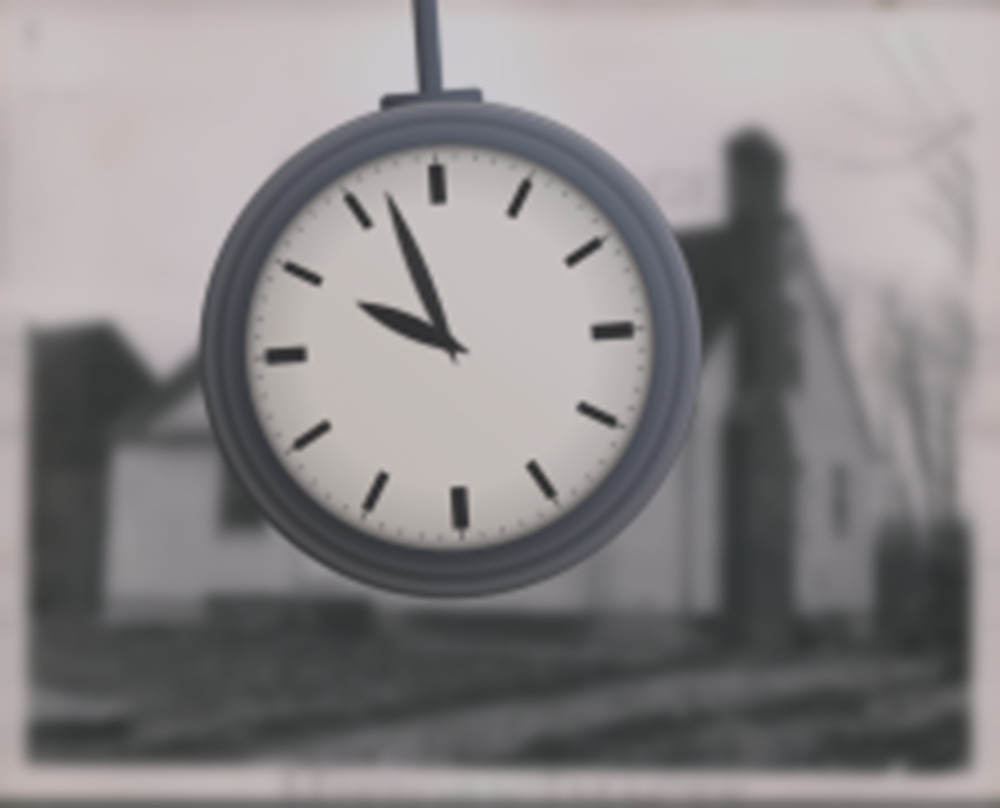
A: 9:57
